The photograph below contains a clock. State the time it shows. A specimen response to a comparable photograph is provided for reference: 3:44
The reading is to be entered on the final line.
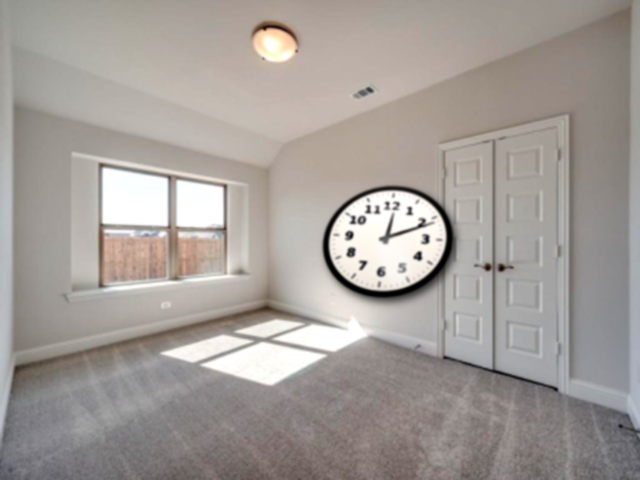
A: 12:11
